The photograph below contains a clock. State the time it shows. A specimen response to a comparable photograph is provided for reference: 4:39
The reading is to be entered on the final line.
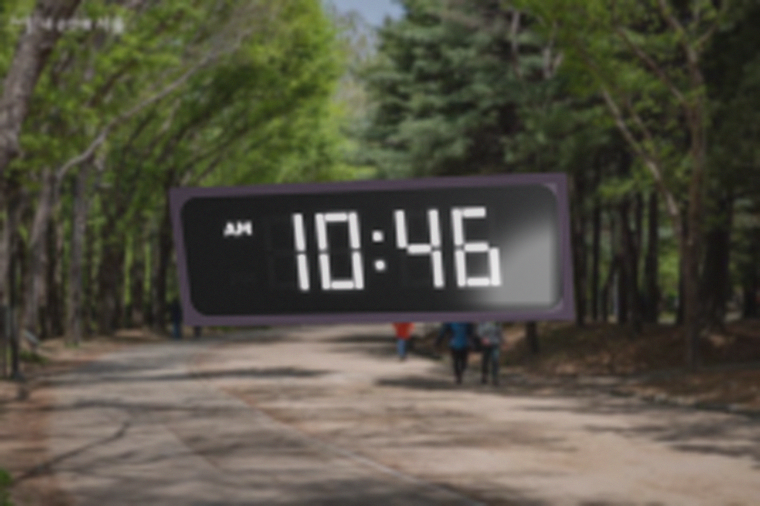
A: 10:46
